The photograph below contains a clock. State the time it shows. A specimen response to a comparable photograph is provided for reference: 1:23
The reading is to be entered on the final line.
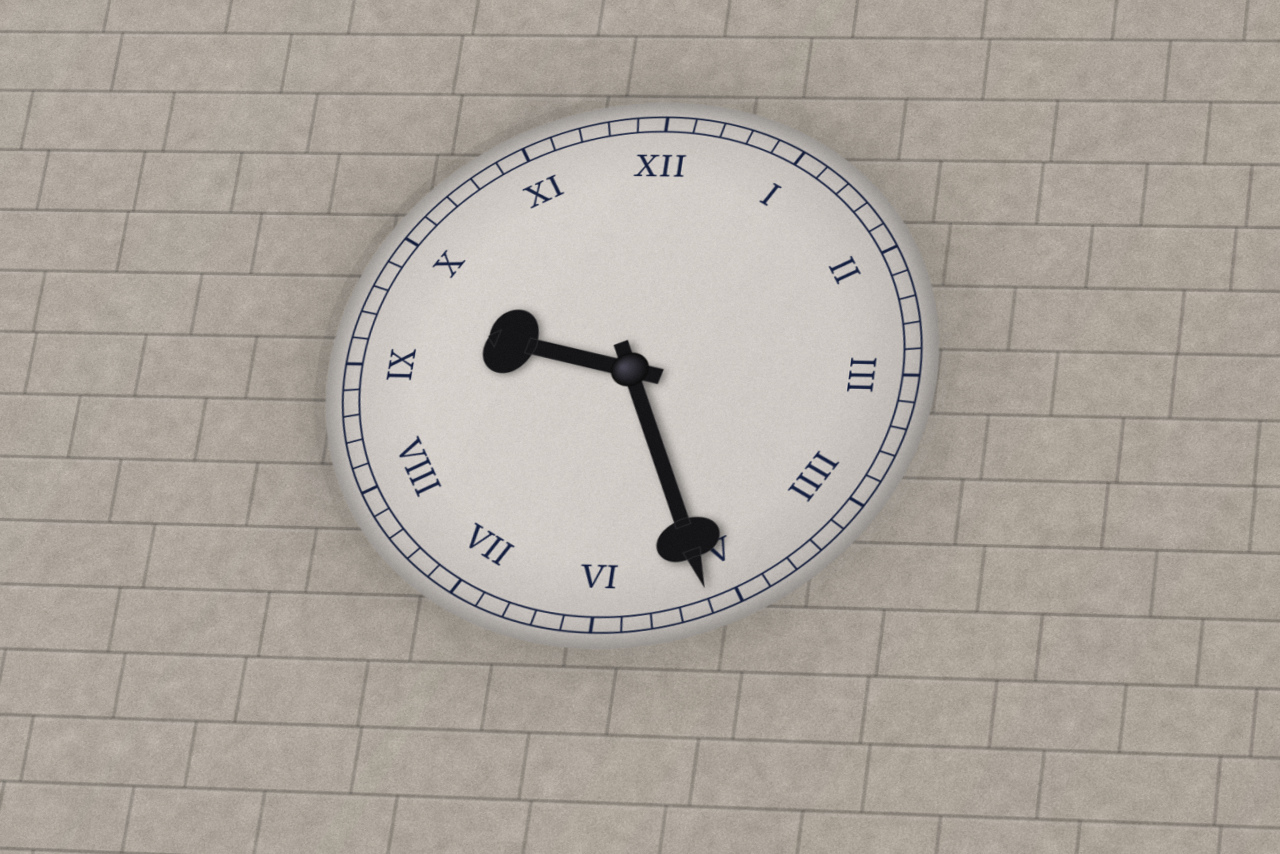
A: 9:26
